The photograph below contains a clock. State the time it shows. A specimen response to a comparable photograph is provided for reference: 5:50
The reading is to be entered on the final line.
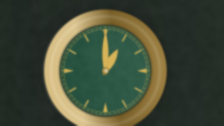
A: 1:00
